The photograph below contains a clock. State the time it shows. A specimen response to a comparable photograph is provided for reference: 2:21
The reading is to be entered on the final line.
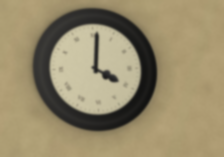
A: 4:01
